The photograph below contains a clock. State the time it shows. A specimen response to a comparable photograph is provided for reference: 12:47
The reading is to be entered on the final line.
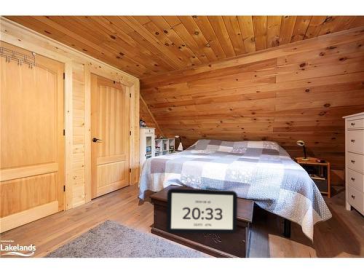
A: 20:33
